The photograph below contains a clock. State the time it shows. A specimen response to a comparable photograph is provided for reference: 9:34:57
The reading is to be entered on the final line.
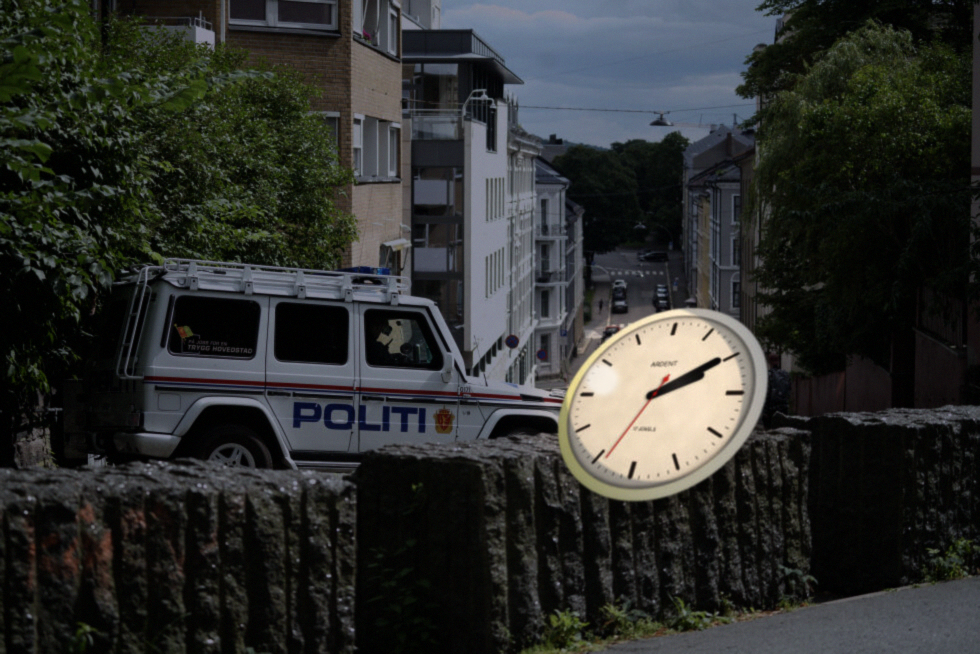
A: 2:09:34
